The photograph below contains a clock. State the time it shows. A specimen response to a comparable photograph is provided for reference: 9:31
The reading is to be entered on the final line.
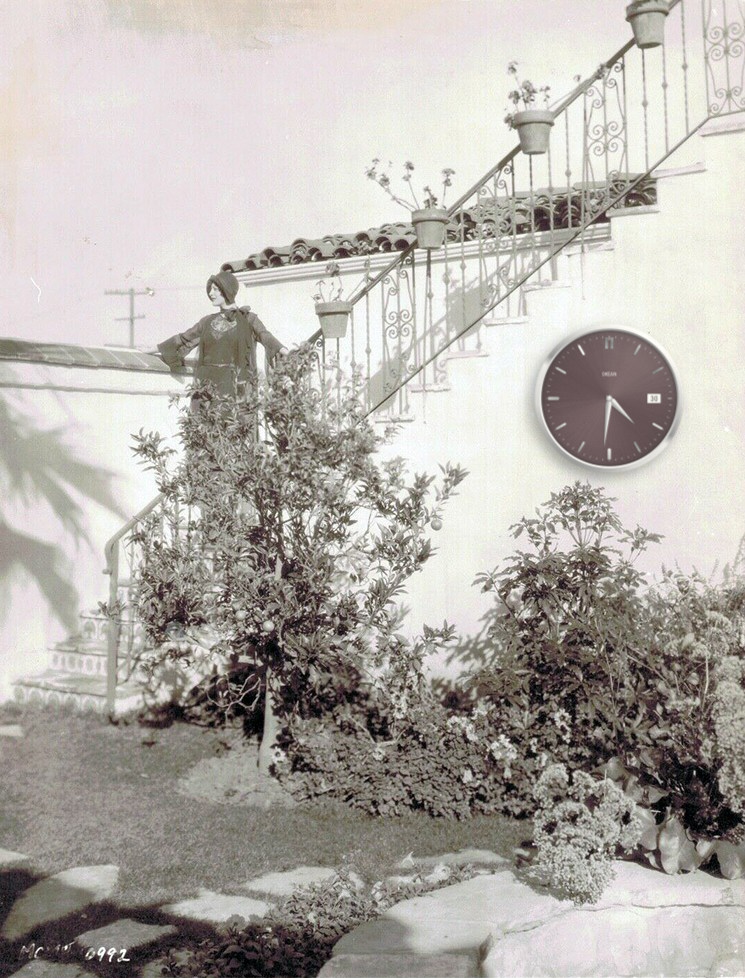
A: 4:31
